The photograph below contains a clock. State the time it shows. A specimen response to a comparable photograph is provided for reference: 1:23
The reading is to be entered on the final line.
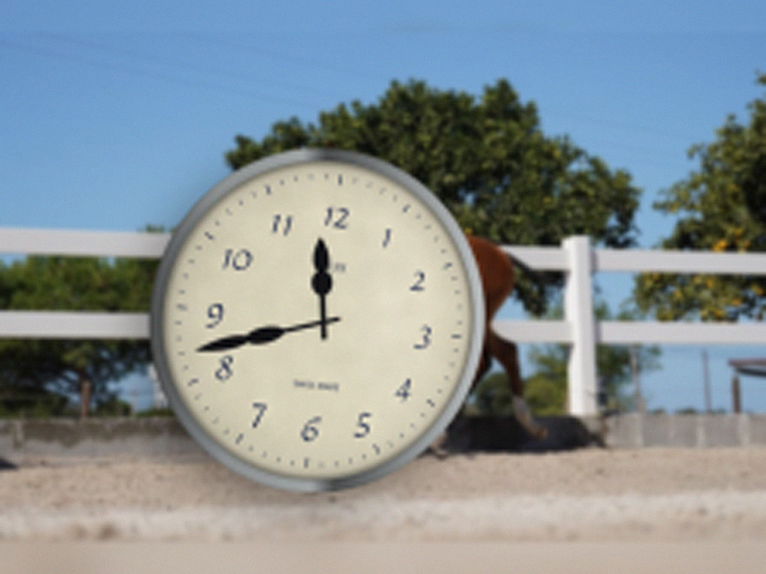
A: 11:42
